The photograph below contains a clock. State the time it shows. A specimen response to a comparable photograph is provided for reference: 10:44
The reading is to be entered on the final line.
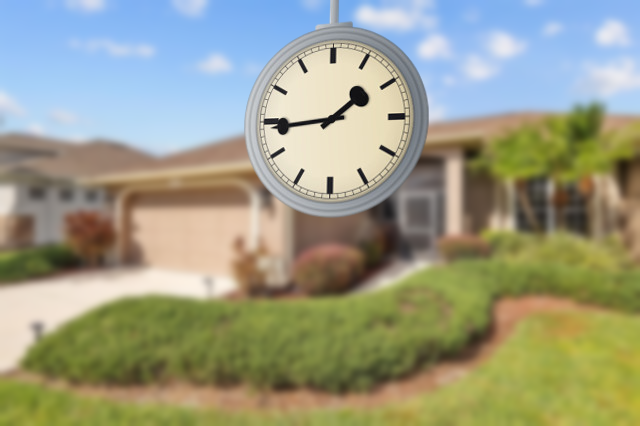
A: 1:44
